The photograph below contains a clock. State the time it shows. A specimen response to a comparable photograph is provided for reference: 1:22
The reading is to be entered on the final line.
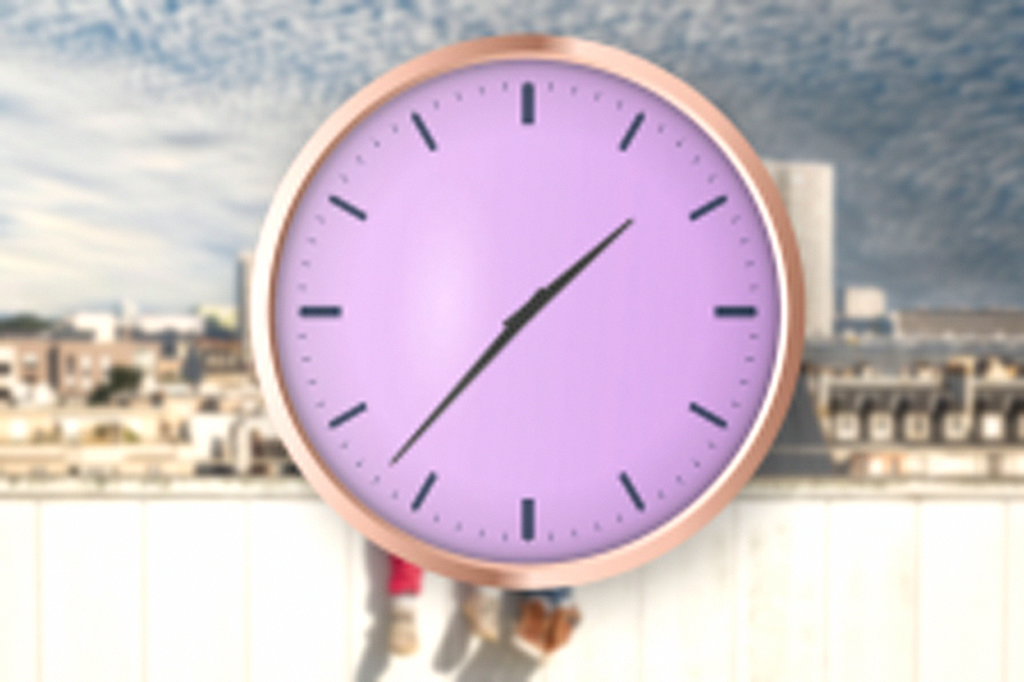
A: 1:37
